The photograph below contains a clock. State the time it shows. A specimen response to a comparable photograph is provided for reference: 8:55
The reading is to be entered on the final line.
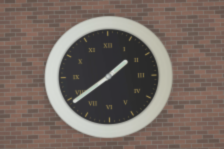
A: 1:39
